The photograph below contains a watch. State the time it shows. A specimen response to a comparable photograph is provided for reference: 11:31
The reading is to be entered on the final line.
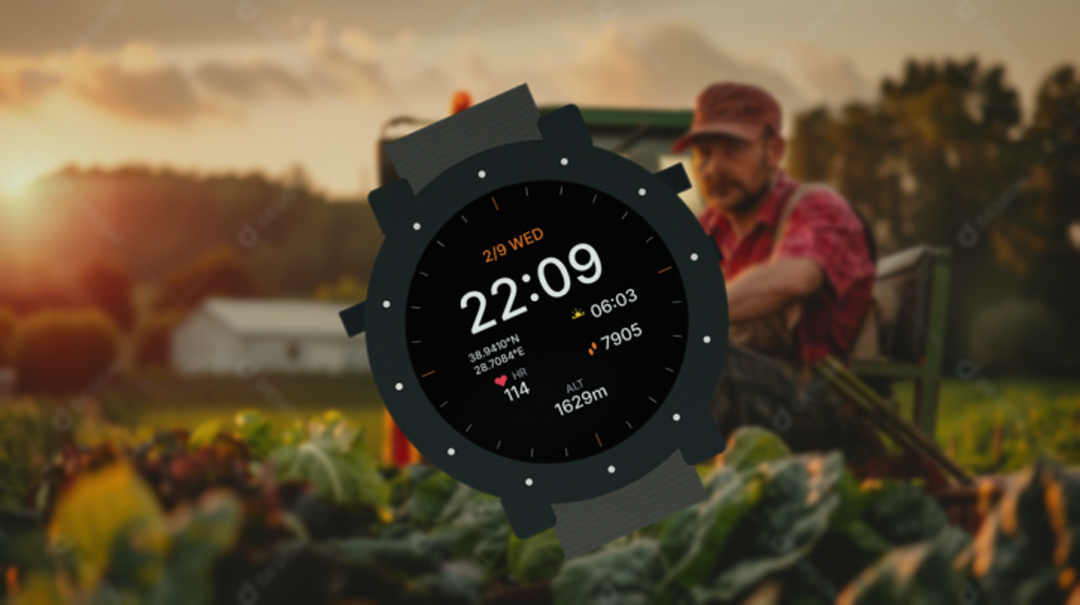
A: 22:09
